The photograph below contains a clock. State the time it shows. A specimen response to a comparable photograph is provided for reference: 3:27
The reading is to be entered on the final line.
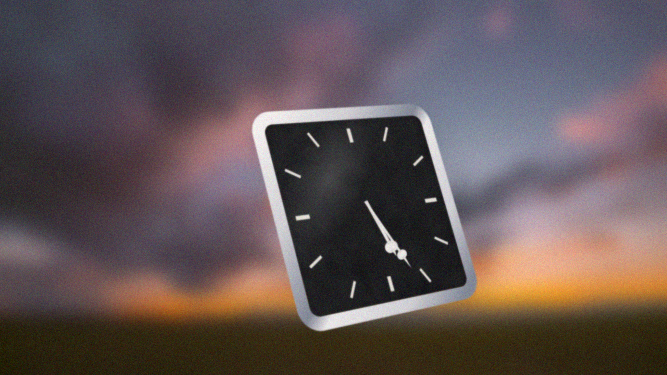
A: 5:26
